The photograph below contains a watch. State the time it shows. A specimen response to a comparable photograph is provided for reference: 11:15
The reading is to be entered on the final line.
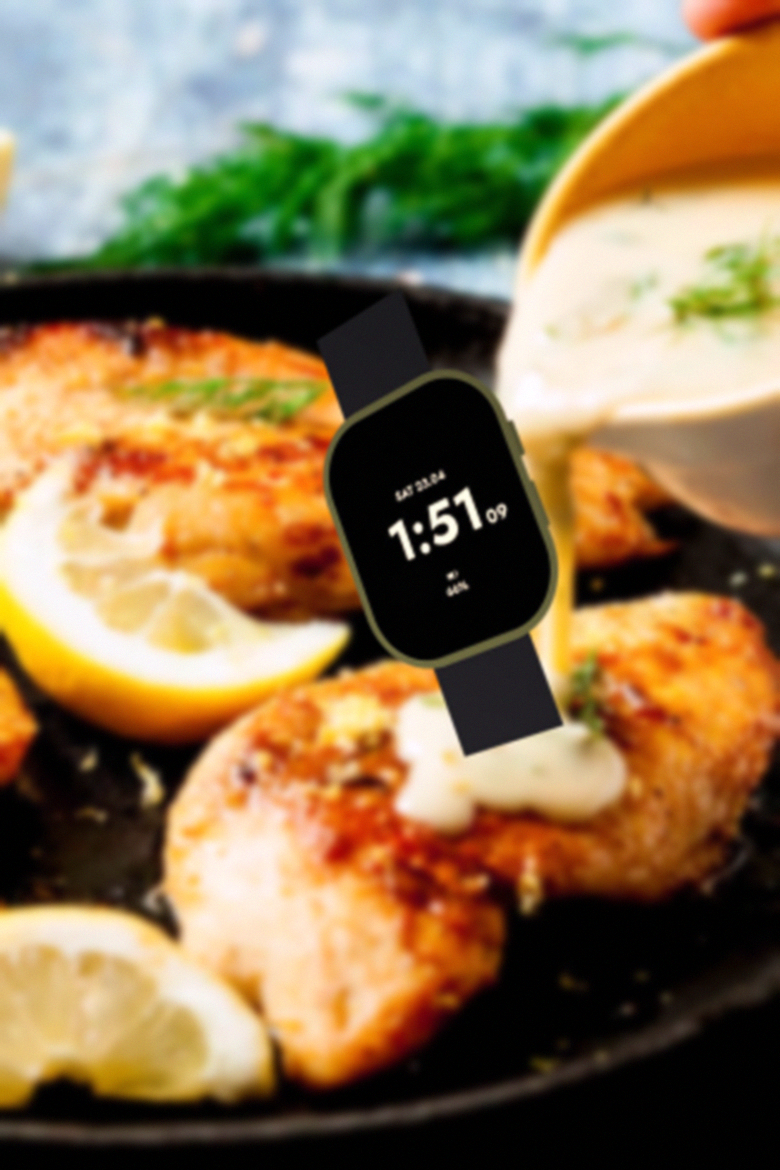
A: 1:51
